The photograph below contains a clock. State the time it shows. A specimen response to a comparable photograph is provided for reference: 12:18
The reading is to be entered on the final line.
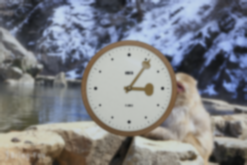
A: 3:06
